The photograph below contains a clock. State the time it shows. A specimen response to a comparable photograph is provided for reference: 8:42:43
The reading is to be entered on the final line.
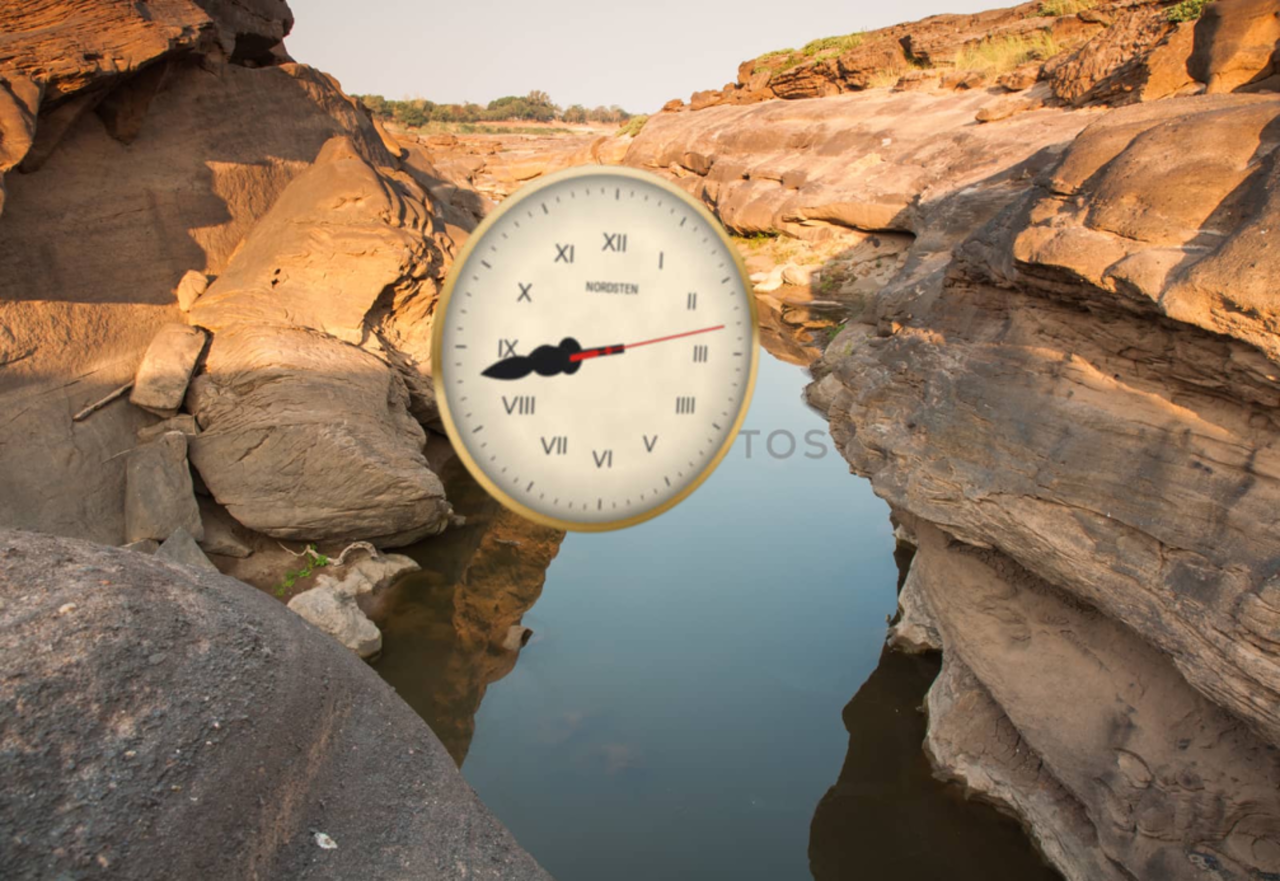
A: 8:43:13
